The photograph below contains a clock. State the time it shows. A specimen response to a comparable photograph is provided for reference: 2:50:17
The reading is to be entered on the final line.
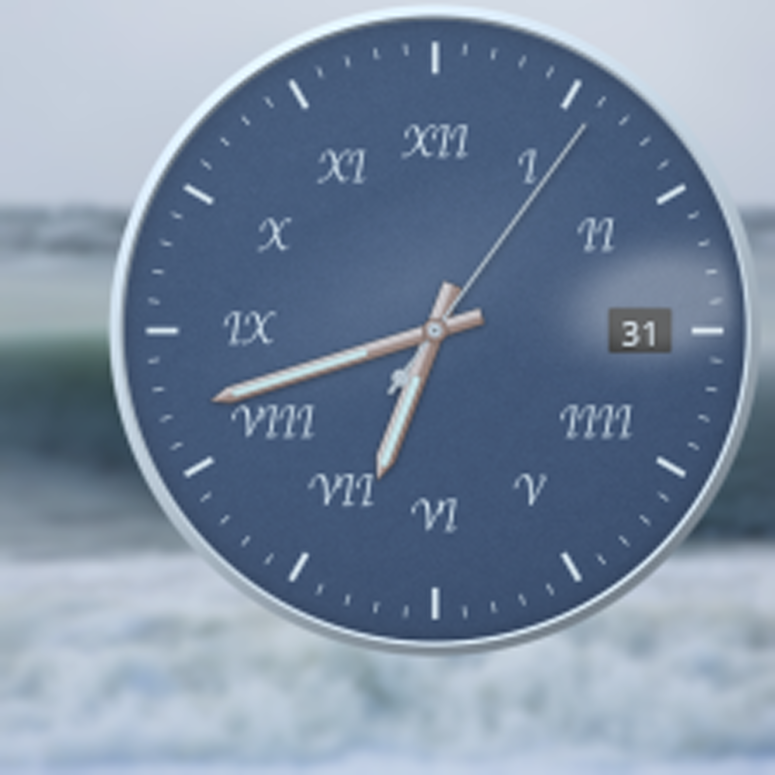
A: 6:42:06
